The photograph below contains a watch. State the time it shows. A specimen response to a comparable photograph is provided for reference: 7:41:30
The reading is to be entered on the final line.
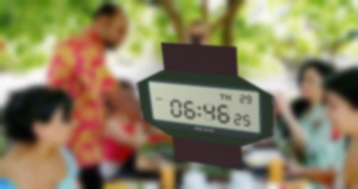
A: 6:46:25
